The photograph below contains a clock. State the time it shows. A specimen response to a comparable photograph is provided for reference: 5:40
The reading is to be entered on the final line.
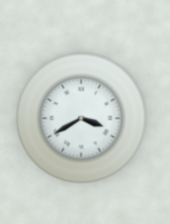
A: 3:40
